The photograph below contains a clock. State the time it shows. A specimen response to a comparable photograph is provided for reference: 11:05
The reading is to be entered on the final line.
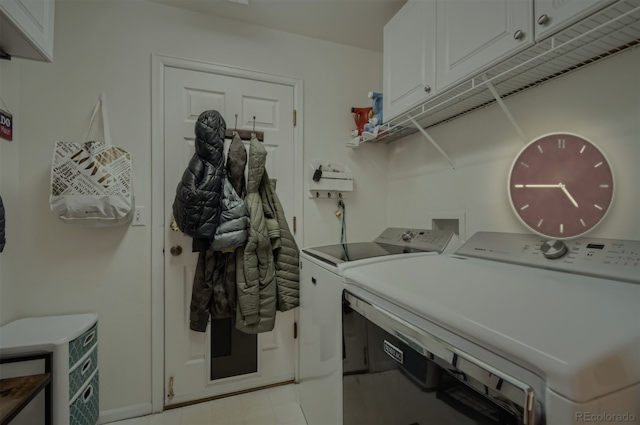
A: 4:45
